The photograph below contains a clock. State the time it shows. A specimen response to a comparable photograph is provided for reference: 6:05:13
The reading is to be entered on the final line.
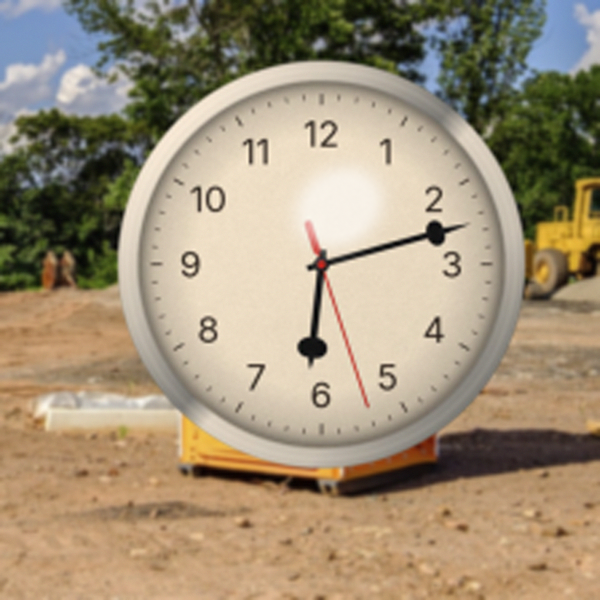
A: 6:12:27
